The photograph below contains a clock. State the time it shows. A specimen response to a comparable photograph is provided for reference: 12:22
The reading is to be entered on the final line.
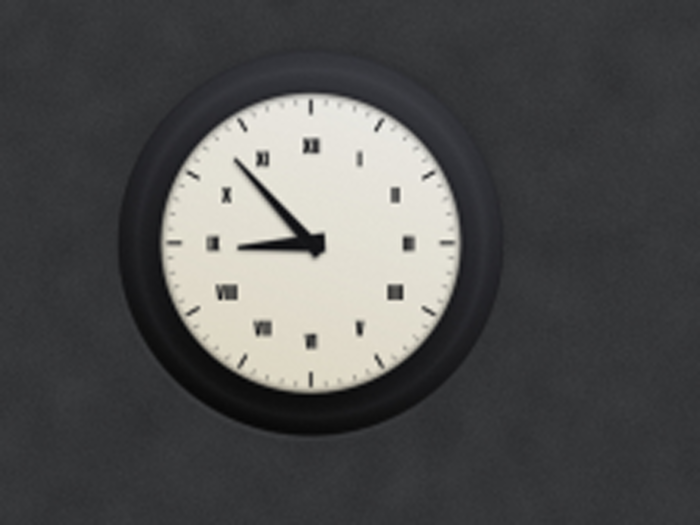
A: 8:53
